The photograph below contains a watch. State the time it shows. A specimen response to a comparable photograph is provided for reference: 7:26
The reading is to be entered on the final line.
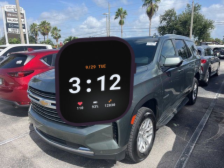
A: 3:12
